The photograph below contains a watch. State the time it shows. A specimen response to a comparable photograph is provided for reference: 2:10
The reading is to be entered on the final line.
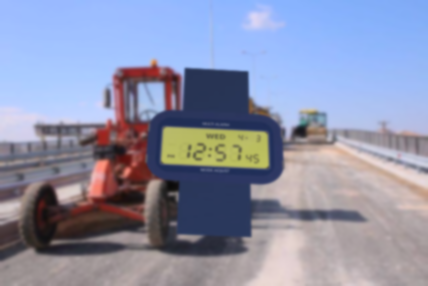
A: 12:57
